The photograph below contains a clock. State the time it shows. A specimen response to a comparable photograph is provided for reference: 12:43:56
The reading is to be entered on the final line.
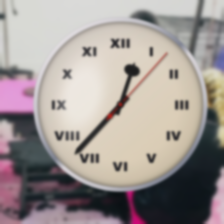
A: 12:37:07
